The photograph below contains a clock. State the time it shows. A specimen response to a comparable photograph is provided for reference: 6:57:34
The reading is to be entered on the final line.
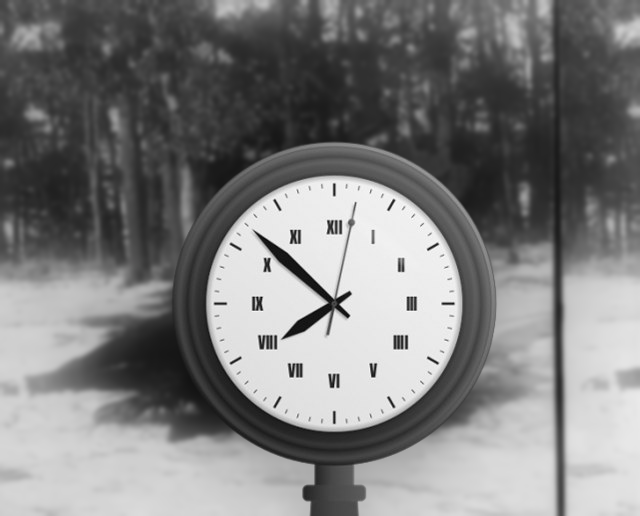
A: 7:52:02
